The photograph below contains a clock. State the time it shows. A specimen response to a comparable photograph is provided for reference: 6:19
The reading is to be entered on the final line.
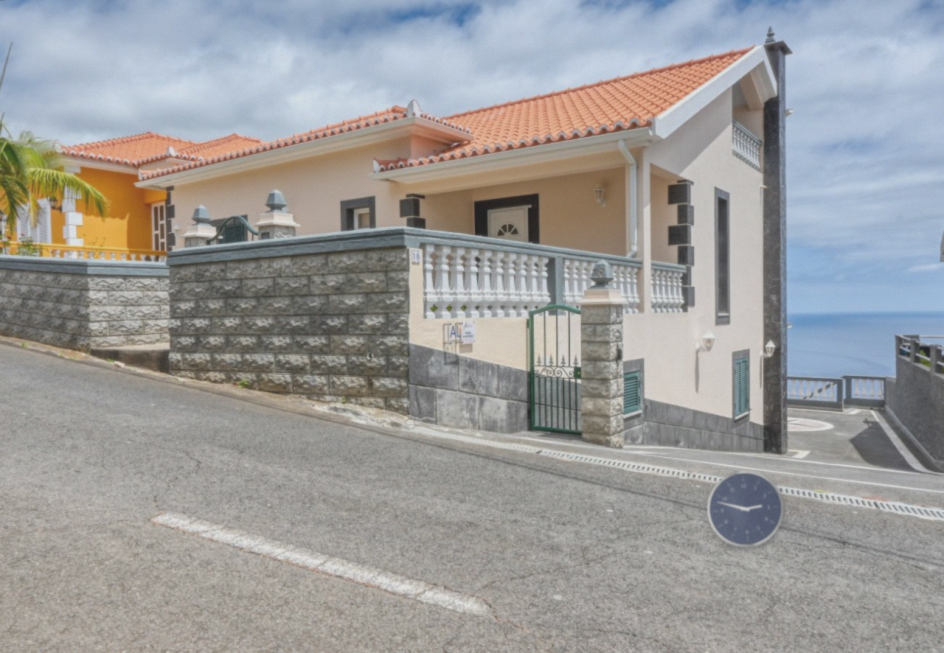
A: 2:48
